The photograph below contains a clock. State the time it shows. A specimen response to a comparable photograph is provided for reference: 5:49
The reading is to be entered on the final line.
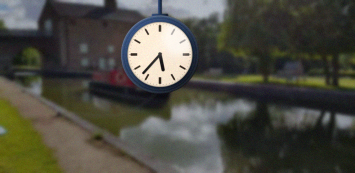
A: 5:37
